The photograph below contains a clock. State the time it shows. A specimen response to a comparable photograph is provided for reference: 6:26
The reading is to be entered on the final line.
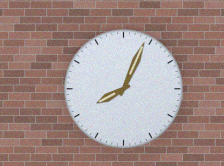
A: 8:04
